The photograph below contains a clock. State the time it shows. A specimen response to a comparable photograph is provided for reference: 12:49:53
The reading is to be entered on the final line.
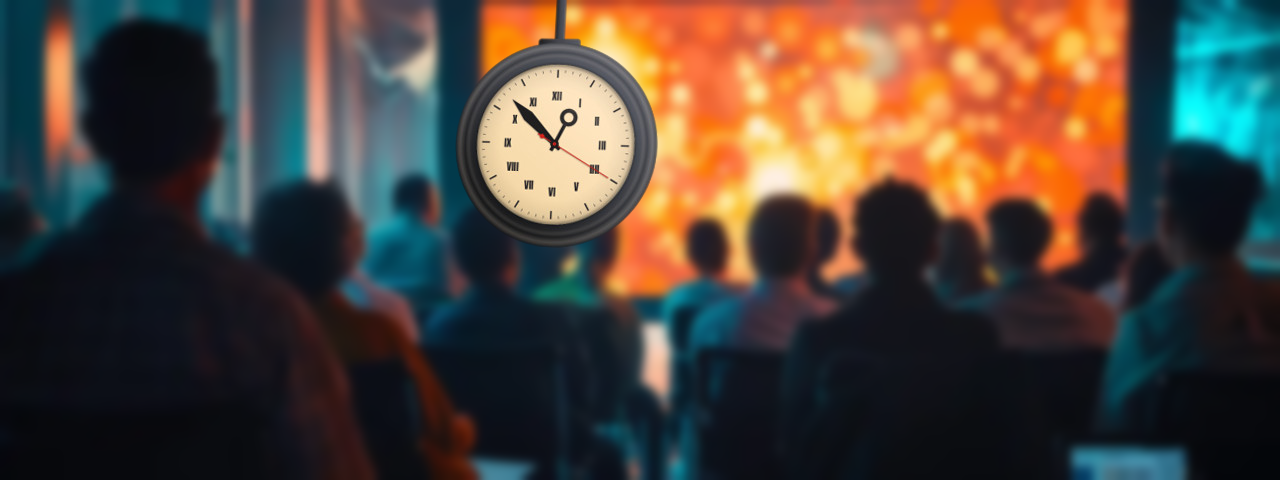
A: 12:52:20
